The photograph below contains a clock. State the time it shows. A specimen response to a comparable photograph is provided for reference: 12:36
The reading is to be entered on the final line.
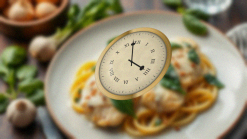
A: 3:58
